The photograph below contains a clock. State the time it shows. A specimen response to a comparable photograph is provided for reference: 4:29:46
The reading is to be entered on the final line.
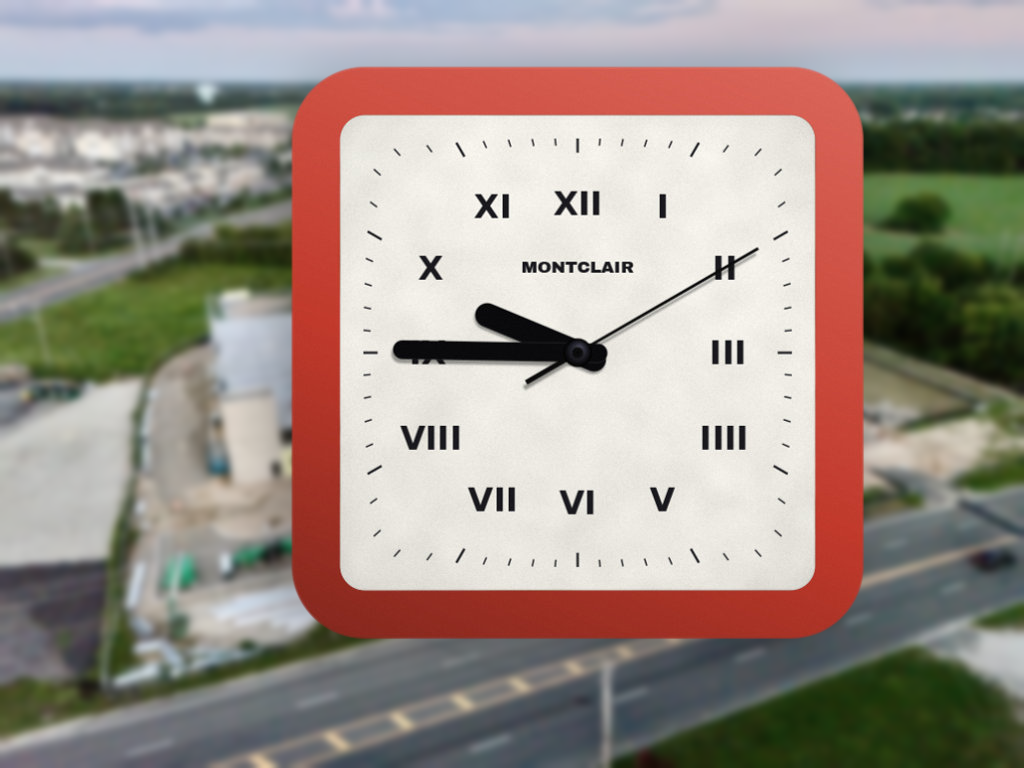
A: 9:45:10
